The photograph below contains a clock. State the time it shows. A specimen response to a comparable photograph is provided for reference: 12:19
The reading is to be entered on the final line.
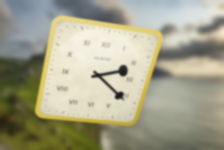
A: 2:21
